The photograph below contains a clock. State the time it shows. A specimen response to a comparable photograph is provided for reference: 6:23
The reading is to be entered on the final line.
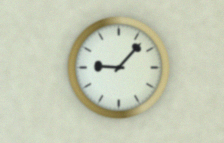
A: 9:07
